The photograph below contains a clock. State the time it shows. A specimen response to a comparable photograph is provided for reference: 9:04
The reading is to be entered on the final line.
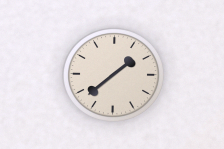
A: 1:38
